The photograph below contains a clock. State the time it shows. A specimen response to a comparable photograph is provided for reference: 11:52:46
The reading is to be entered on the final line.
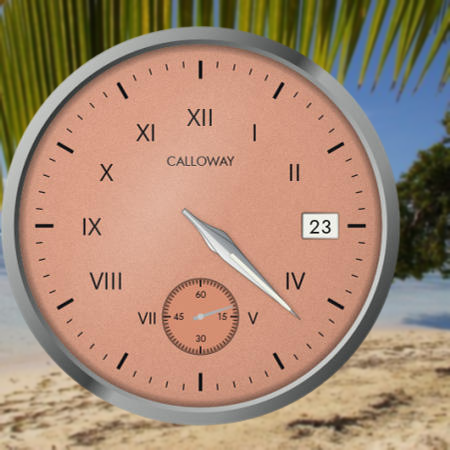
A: 4:22:12
